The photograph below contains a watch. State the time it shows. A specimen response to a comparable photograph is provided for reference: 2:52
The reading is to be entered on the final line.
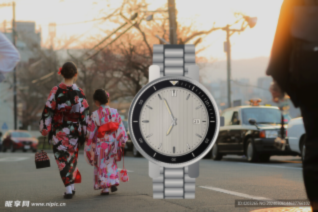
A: 6:56
